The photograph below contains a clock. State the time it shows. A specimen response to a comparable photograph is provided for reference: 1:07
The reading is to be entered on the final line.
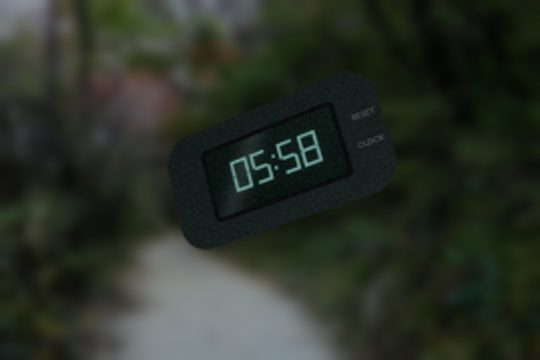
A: 5:58
